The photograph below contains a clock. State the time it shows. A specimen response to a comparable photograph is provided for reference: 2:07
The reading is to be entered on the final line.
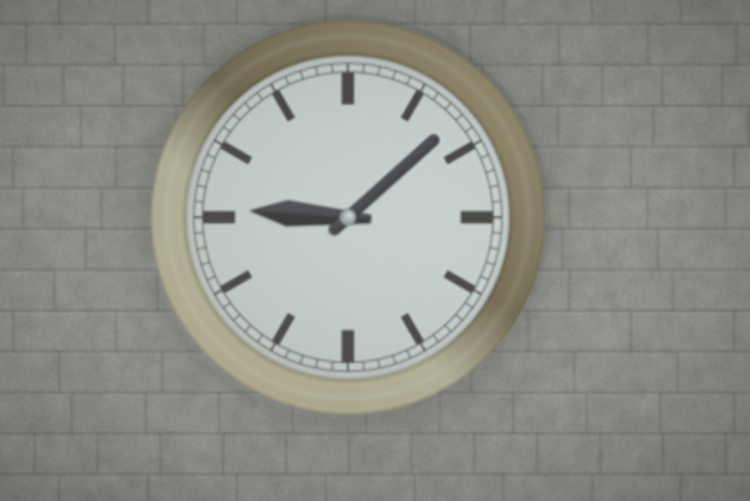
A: 9:08
